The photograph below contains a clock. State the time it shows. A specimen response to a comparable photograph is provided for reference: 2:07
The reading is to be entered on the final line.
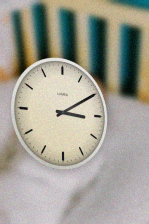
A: 3:10
